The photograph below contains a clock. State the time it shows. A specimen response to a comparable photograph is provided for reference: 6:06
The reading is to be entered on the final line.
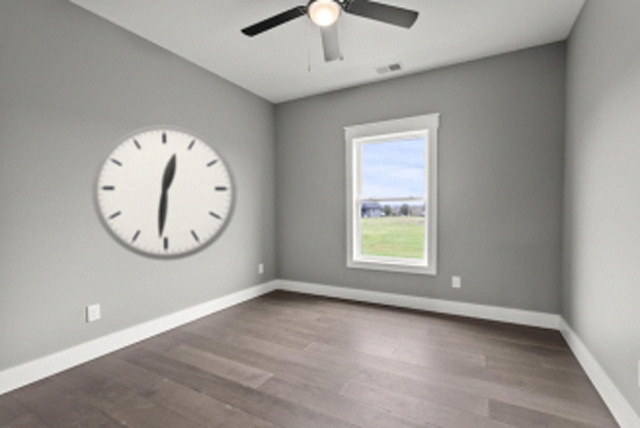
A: 12:31
